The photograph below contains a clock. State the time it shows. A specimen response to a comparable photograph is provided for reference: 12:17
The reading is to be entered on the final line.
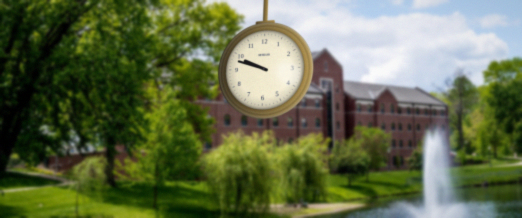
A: 9:48
